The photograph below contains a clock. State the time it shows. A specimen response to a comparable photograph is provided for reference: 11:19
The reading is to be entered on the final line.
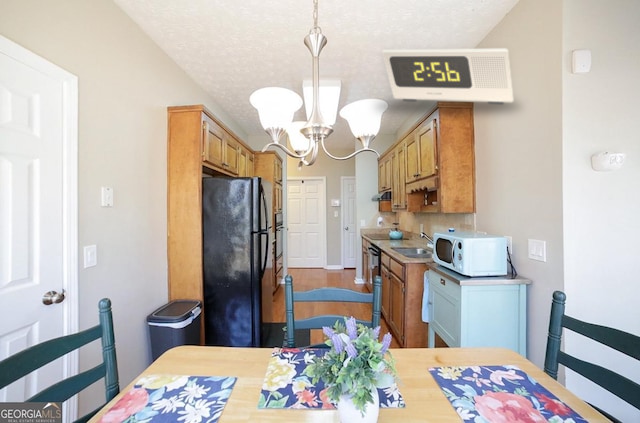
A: 2:56
